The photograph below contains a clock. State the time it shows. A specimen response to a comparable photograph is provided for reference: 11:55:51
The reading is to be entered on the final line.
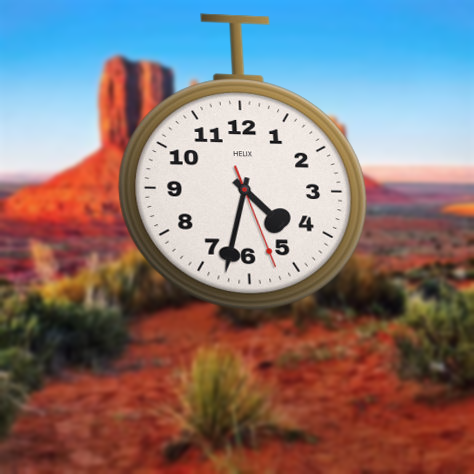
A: 4:32:27
